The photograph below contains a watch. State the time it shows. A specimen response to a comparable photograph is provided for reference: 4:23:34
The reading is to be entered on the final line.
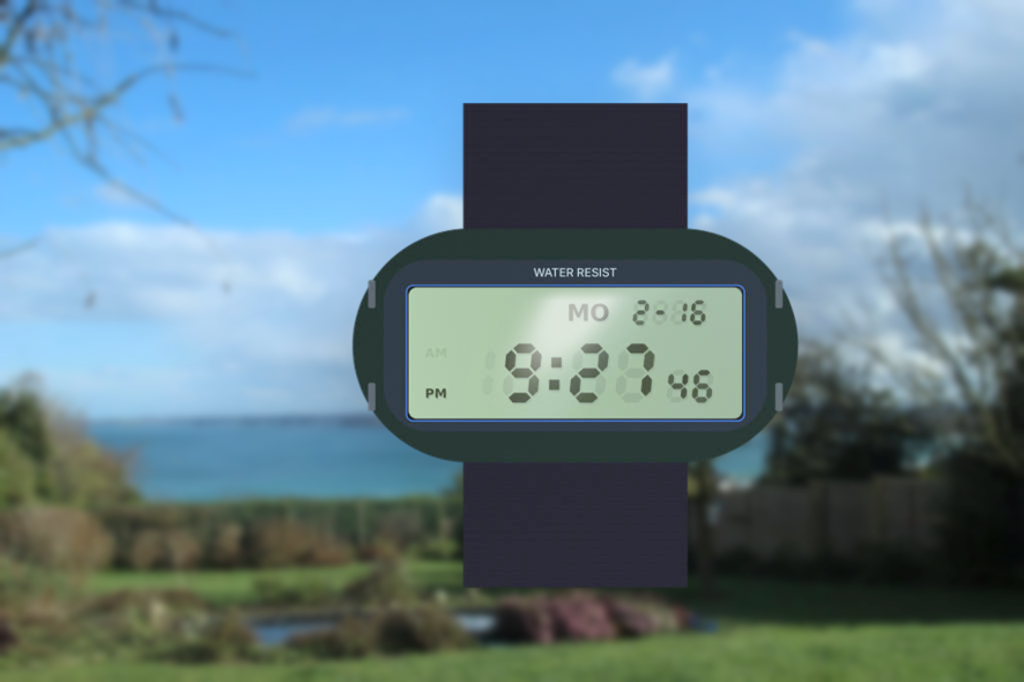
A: 9:27:46
